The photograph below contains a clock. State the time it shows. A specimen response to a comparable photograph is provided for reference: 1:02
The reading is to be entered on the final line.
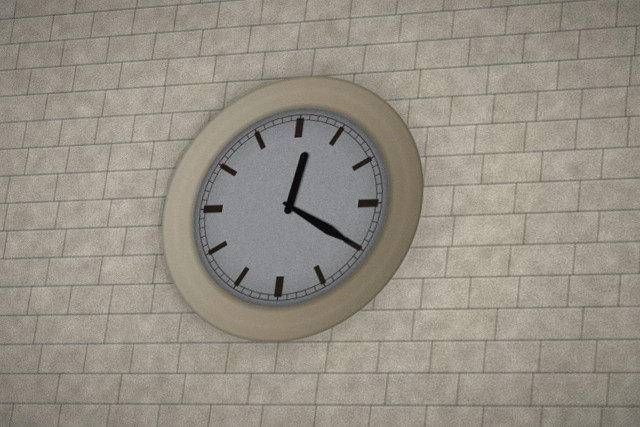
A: 12:20
